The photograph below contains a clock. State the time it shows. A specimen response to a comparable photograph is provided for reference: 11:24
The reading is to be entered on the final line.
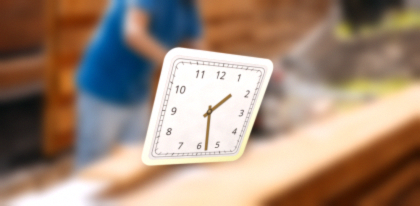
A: 1:28
